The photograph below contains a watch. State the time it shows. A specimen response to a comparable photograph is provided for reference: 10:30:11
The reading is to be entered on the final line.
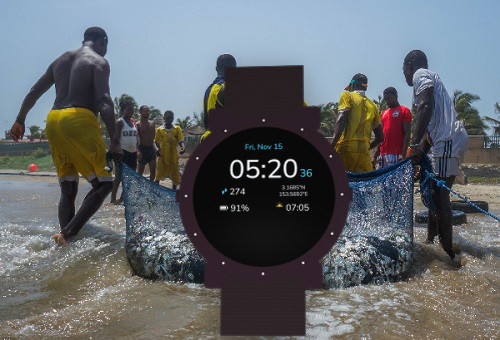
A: 5:20:36
